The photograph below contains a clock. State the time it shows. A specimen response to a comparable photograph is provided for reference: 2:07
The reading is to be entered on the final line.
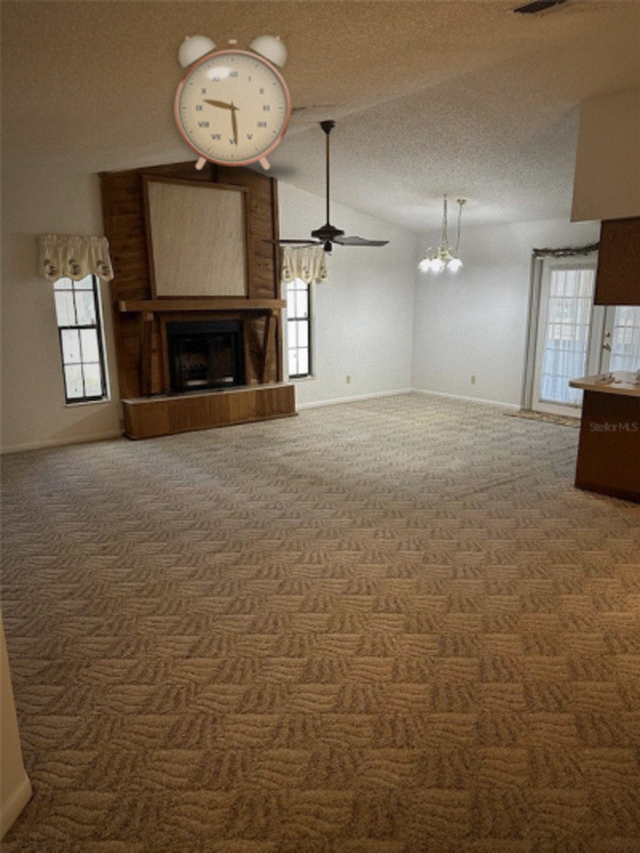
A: 9:29
